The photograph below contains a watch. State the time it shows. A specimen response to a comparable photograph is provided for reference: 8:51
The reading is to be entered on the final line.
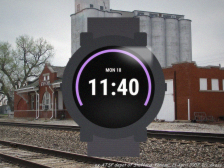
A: 11:40
